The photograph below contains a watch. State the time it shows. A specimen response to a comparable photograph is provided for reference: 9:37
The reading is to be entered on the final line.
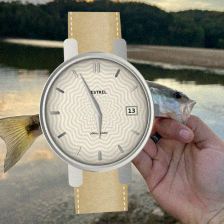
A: 5:56
